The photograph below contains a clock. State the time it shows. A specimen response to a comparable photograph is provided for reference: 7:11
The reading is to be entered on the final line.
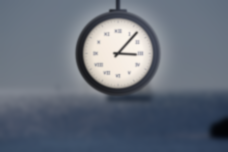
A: 3:07
